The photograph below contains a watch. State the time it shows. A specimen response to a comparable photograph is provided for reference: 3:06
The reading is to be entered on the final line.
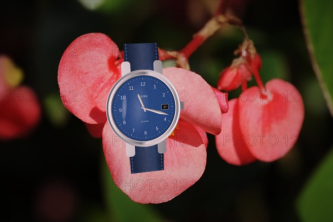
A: 11:18
